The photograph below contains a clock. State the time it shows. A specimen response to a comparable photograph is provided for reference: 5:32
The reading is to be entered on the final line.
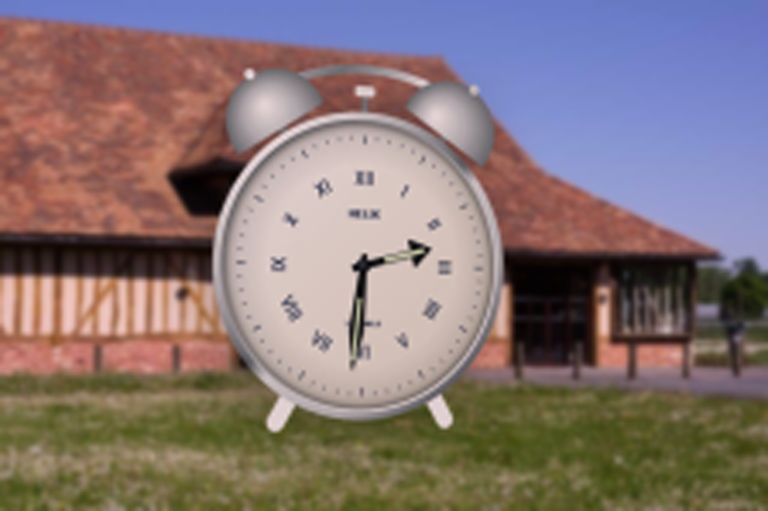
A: 2:31
